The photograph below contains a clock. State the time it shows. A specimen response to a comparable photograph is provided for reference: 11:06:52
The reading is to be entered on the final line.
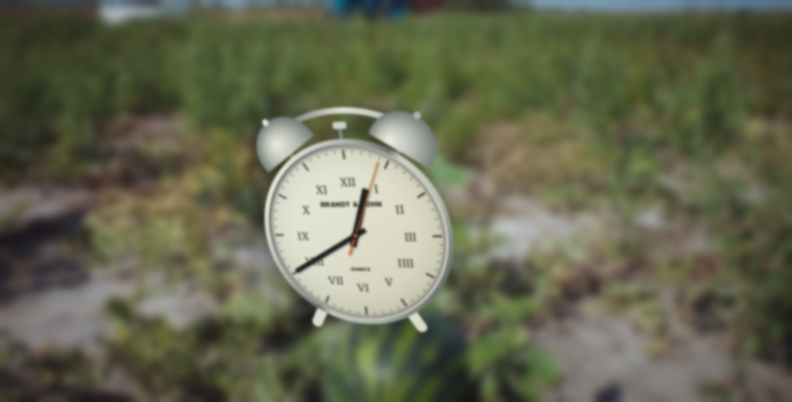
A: 12:40:04
